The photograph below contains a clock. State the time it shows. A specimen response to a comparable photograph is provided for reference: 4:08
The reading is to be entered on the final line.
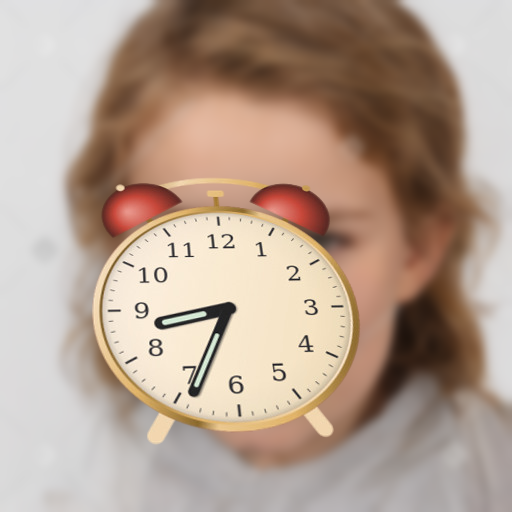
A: 8:34
